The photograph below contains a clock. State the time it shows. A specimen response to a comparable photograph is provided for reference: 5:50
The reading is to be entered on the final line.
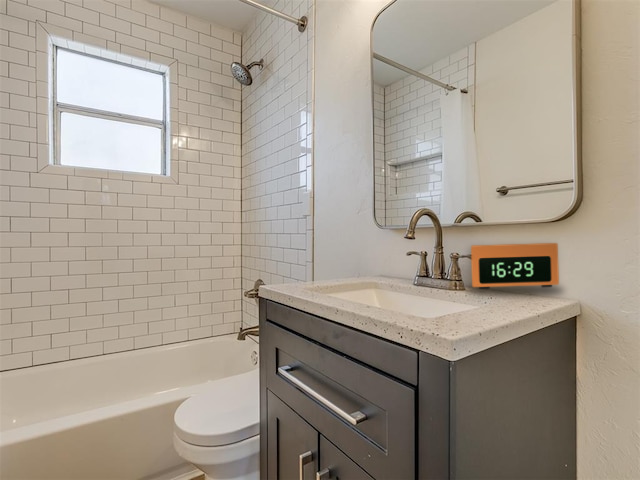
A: 16:29
